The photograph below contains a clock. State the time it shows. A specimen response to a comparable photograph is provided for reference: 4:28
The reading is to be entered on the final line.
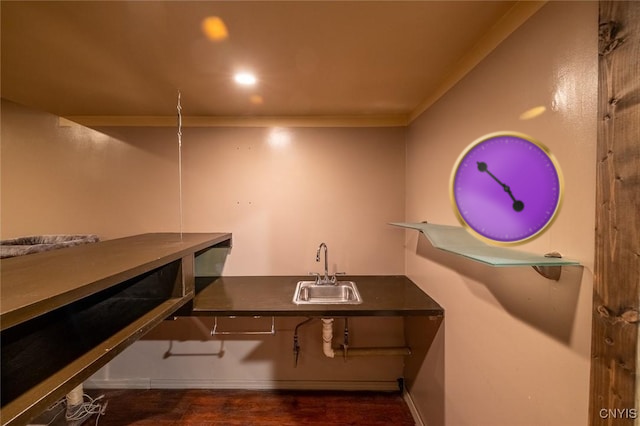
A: 4:52
